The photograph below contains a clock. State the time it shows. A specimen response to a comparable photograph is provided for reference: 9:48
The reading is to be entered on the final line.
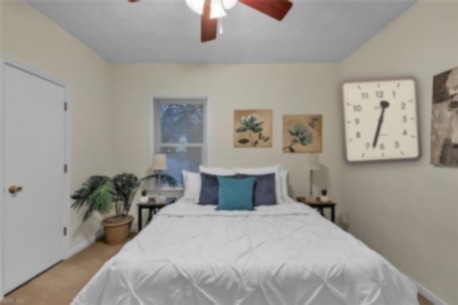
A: 12:33
